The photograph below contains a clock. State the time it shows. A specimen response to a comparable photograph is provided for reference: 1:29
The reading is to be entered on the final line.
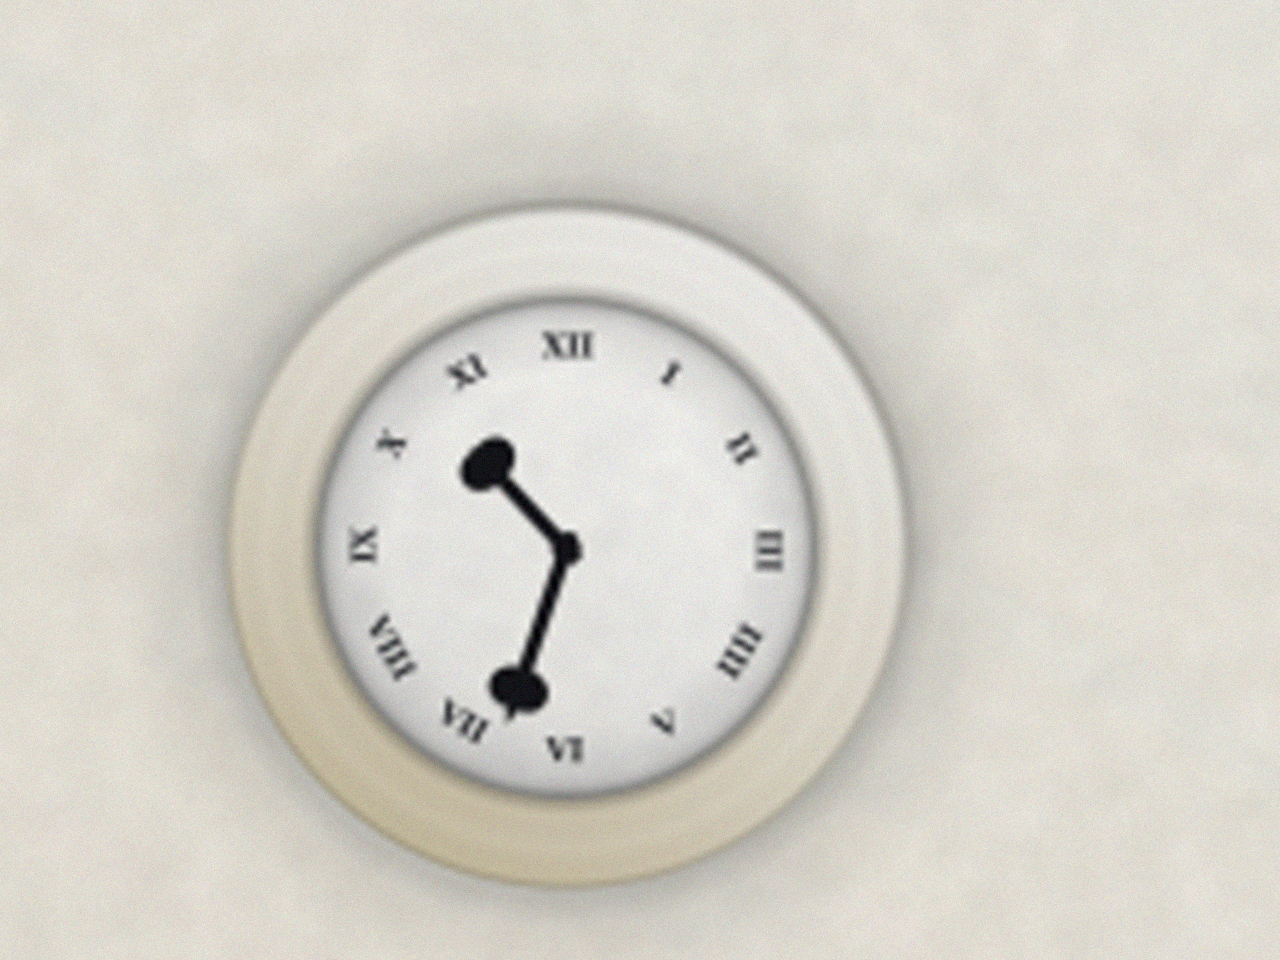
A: 10:33
